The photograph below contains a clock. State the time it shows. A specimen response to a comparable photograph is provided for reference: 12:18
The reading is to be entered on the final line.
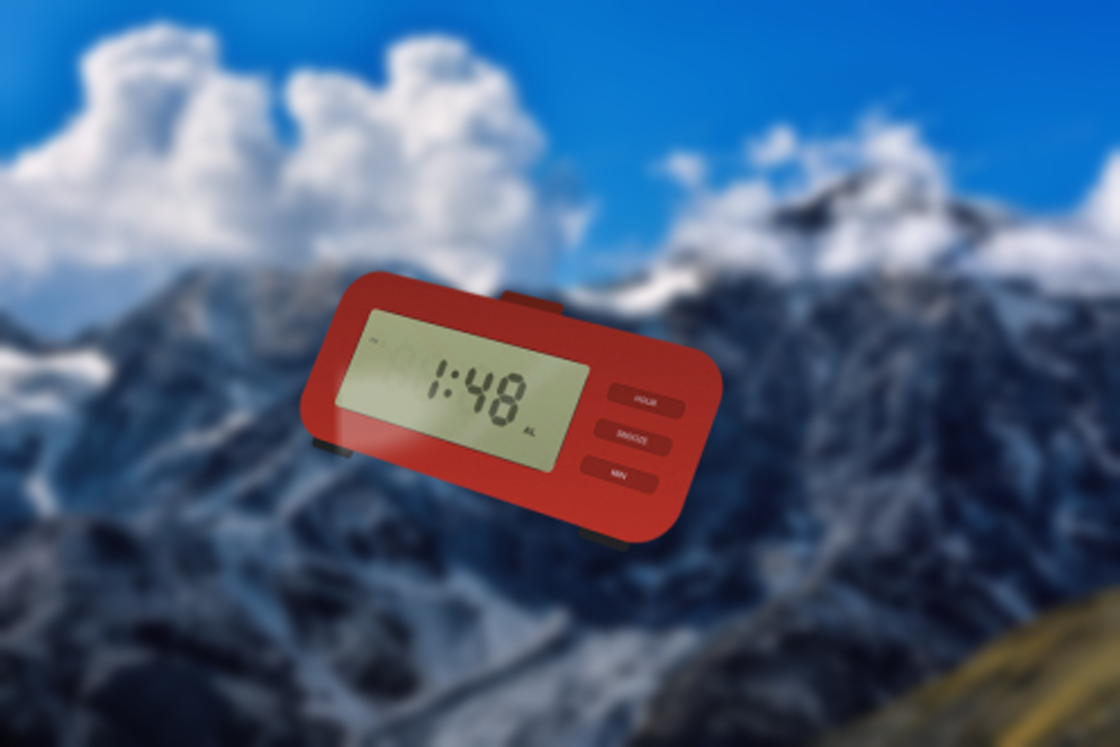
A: 1:48
